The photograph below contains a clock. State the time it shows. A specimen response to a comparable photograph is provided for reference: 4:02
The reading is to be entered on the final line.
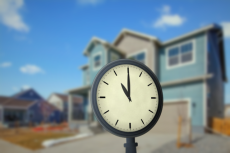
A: 11:00
